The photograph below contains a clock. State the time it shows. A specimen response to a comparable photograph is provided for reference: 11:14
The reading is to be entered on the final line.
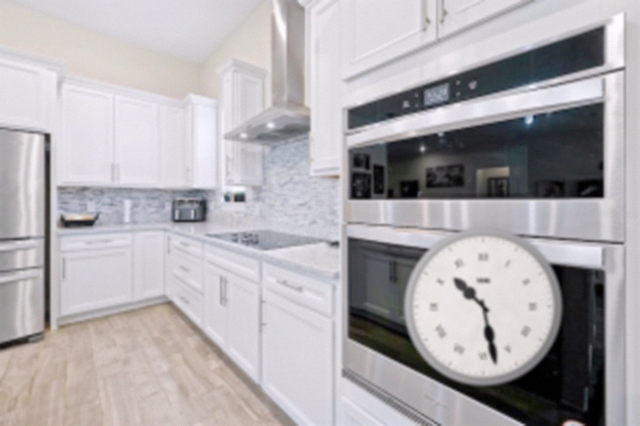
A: 10:28
